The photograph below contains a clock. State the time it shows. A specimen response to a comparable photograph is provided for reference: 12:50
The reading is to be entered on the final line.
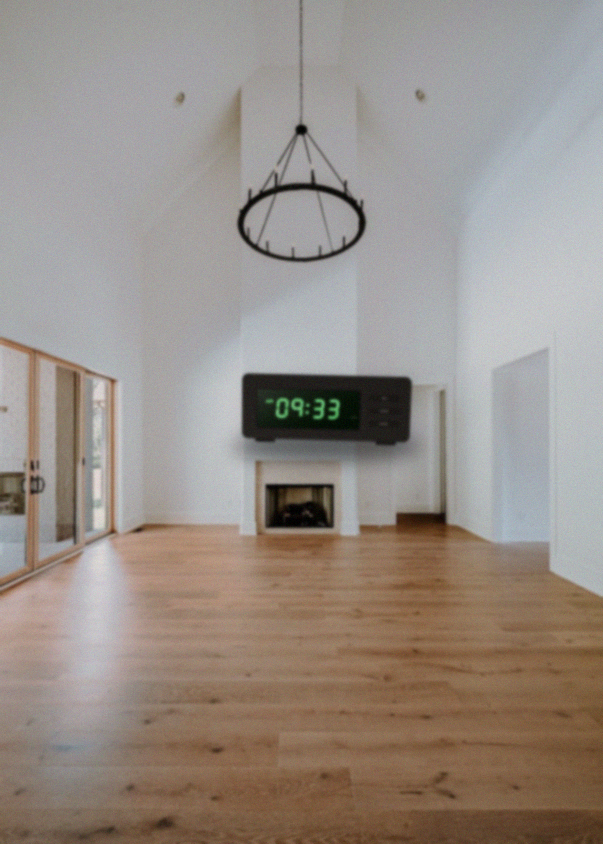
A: 9:33
